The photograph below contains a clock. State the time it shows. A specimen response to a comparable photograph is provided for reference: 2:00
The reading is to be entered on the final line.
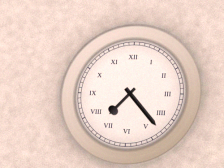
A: 7:23
